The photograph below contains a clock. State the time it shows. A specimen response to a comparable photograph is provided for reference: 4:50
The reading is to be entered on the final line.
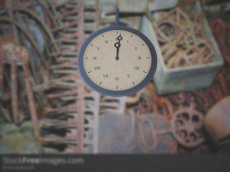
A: 12:01
